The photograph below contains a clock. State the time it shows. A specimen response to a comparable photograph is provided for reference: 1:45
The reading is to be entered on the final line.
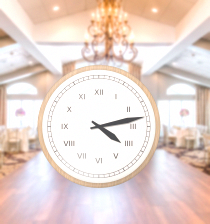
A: 4:13
